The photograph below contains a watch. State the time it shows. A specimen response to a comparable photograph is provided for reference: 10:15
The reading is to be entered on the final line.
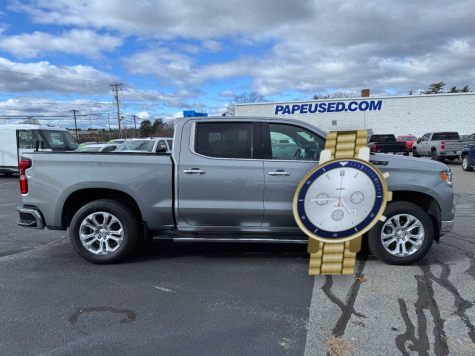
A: 4:45
